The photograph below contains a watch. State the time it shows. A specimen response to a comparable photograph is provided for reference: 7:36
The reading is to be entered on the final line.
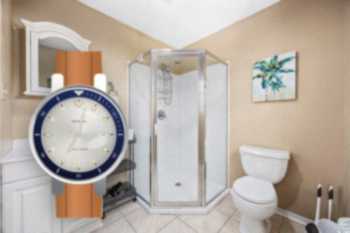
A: 7:02
